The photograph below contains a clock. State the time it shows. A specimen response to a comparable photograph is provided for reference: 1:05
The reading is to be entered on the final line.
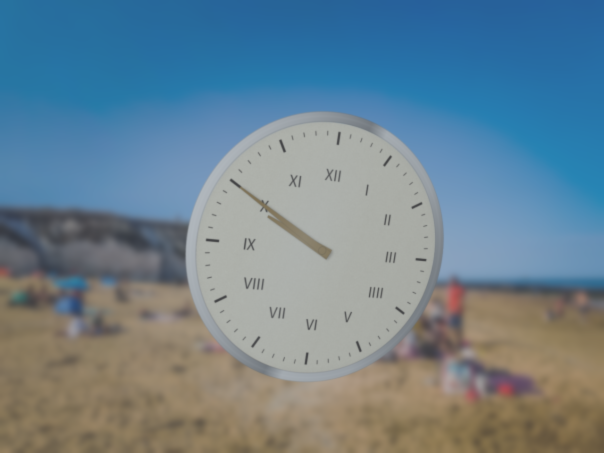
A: 9:50
